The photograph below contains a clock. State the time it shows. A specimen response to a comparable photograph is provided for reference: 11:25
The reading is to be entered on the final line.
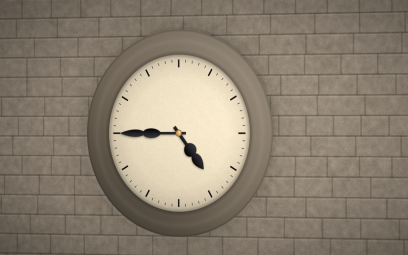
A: 4:45
